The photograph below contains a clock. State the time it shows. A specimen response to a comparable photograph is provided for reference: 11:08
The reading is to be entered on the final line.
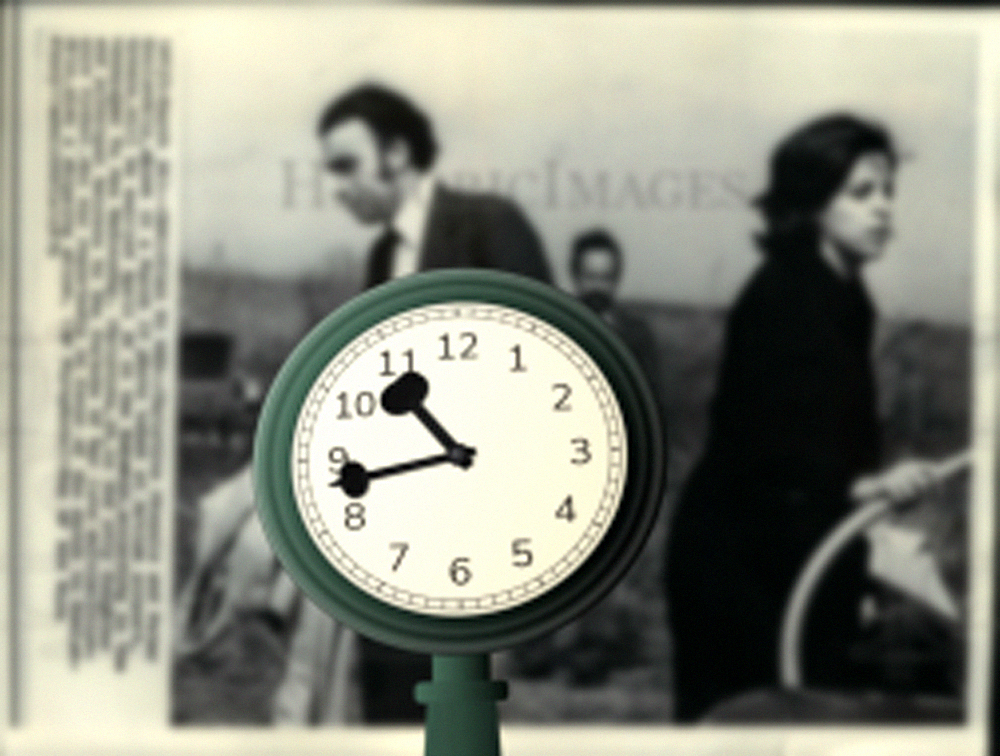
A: 10:43
